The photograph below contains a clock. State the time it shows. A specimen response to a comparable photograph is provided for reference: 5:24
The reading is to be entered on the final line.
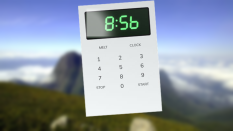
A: 8:56
